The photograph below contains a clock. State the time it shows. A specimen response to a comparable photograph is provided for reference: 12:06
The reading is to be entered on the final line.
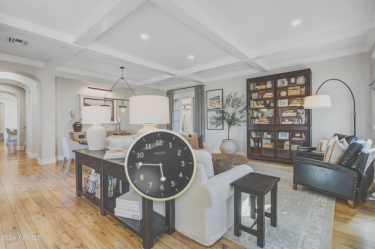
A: 5:46
